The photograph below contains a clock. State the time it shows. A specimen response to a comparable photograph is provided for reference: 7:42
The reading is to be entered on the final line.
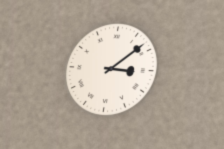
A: 3:08
